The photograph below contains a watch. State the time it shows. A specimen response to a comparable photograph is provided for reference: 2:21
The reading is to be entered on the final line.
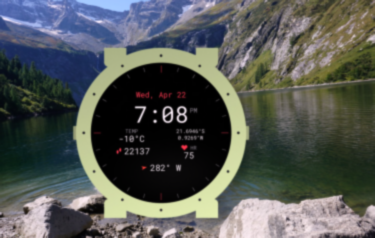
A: 7:08
